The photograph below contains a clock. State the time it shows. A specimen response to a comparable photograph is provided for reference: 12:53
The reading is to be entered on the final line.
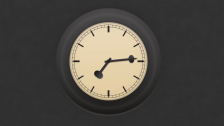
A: 7:14
